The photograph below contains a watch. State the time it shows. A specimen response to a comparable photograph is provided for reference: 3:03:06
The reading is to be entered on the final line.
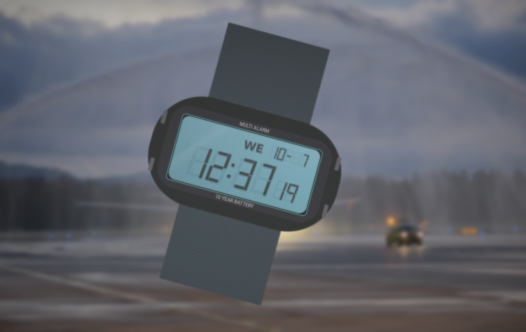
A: 12:37:19
